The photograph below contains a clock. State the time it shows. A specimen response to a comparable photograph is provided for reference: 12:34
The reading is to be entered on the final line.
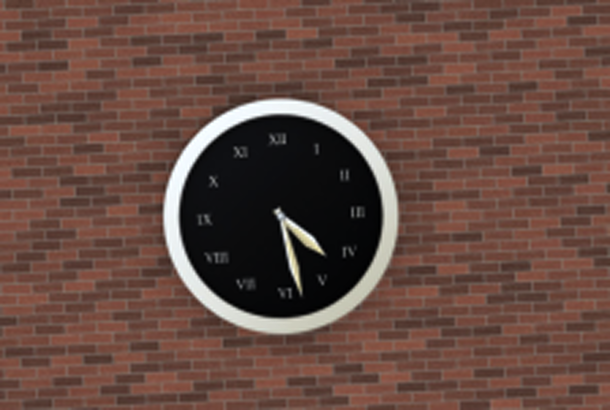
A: 4:28
